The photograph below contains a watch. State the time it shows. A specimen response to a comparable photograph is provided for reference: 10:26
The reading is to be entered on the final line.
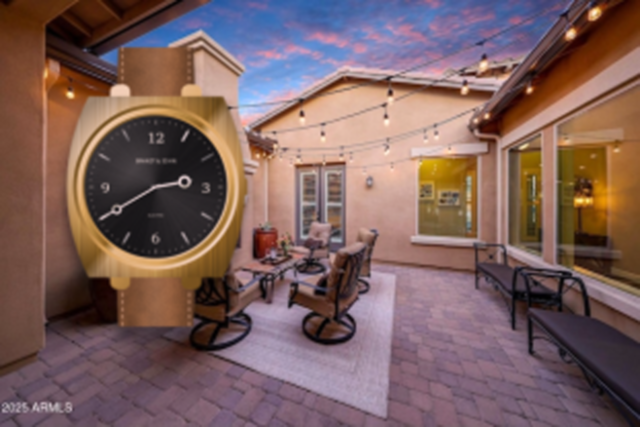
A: 2:40
